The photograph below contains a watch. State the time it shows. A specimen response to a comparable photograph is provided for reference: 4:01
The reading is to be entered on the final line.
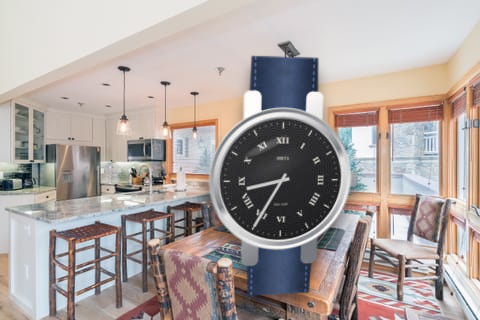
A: 8:35
